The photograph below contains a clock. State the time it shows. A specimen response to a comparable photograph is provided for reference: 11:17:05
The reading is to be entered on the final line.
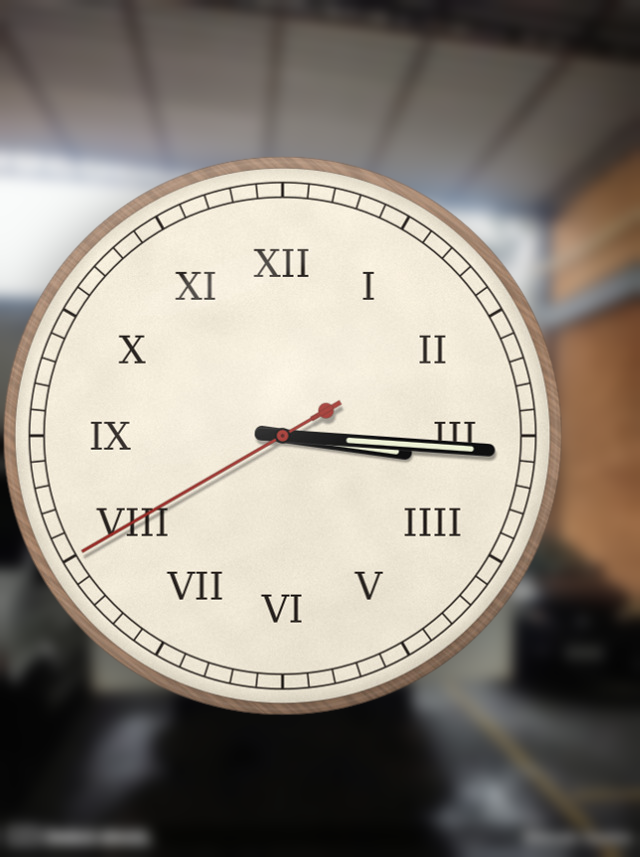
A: 3:15:40
